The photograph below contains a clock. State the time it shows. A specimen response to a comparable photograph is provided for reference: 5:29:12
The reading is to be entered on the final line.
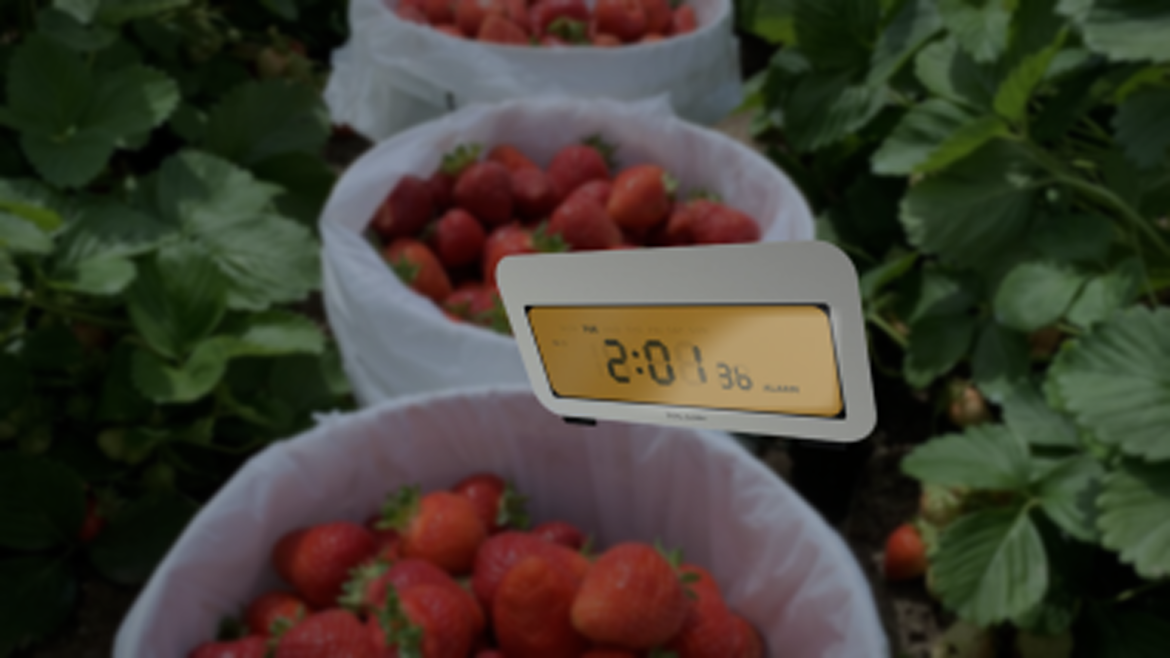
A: 2:01:36
